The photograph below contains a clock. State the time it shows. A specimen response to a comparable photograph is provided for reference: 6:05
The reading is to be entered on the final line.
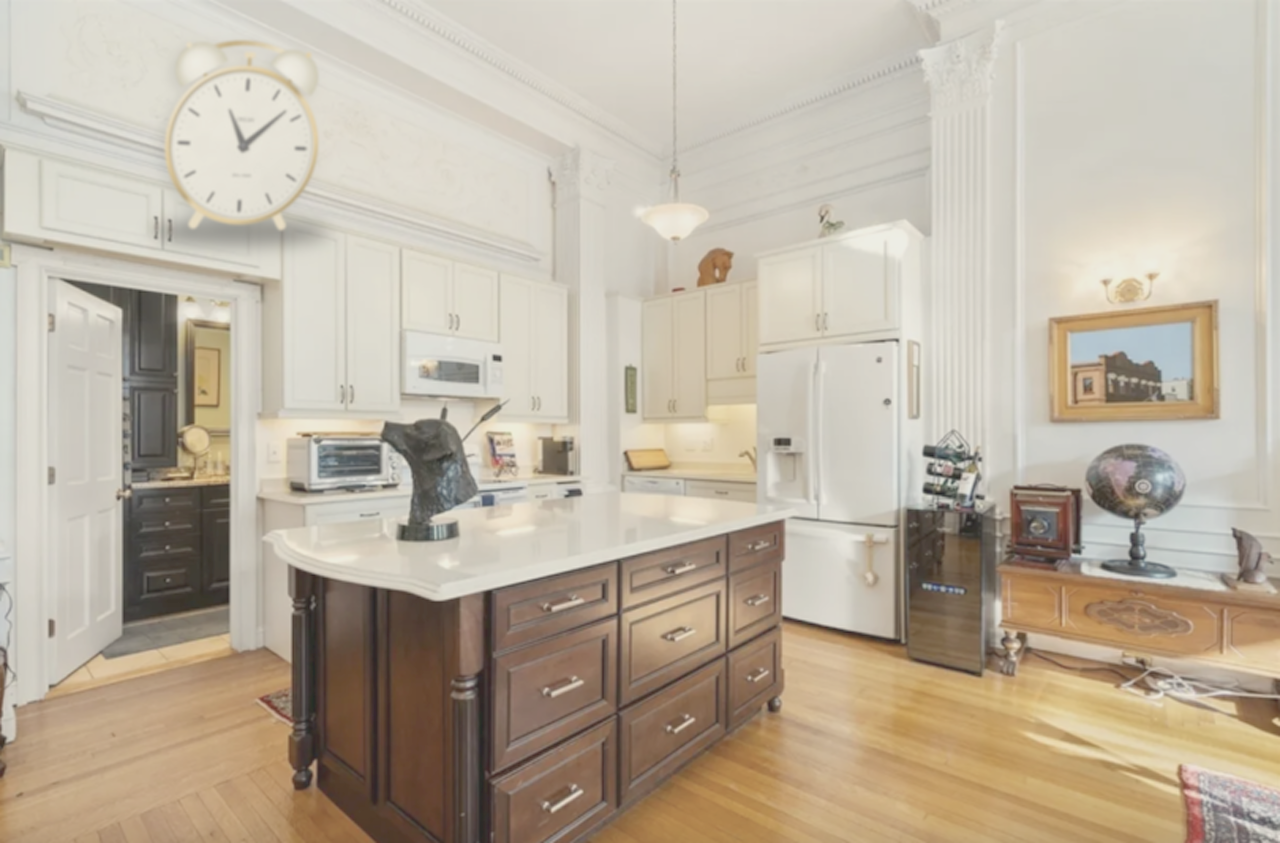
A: 11:08
